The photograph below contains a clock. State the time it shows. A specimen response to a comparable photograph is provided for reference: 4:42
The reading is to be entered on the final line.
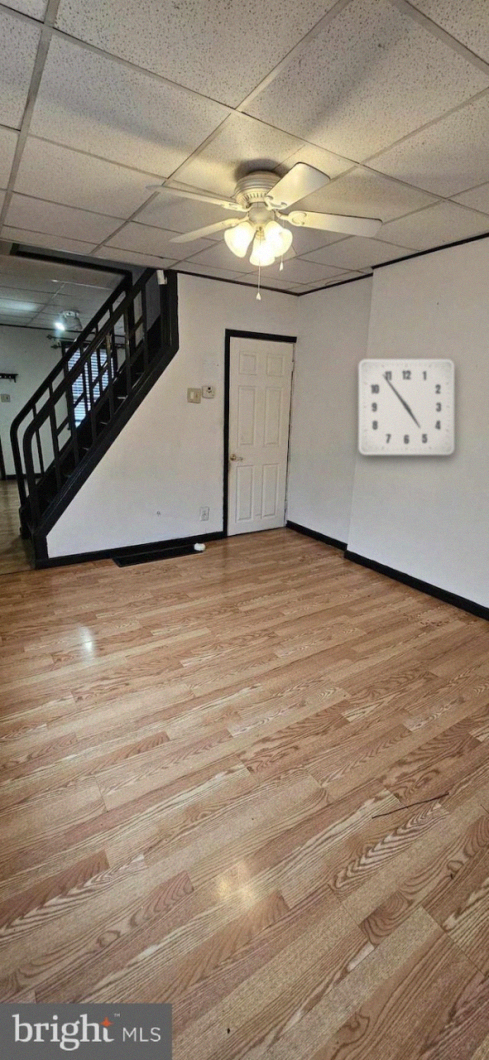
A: 4:54
